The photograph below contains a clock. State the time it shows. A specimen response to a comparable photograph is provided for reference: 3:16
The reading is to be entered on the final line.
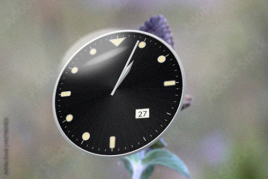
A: 1:04
